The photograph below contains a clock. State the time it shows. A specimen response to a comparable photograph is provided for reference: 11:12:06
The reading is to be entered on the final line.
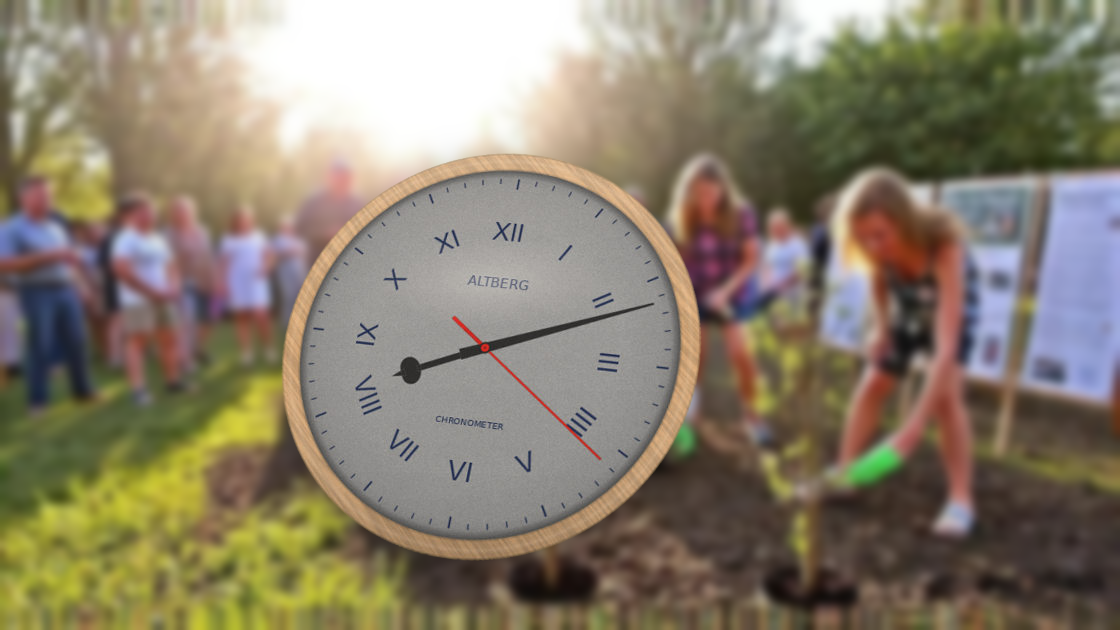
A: 8:11:21
